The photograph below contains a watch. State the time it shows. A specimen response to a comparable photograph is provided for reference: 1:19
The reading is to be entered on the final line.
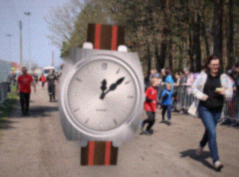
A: 12:08
